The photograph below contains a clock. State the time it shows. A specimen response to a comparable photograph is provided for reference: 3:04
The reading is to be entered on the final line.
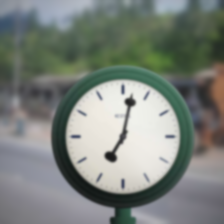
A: 7:02
